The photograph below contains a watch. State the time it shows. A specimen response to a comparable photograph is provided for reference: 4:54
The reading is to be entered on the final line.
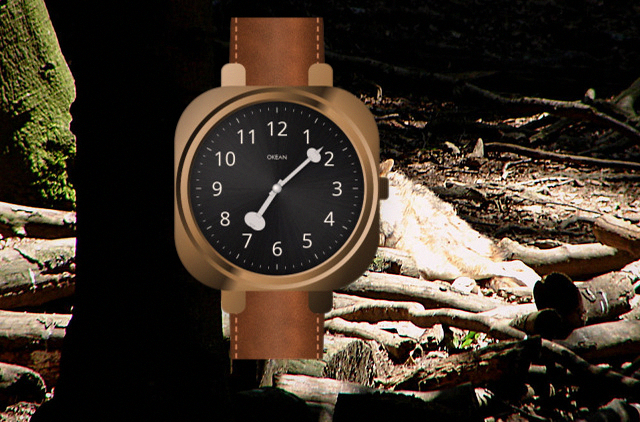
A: 7:08
